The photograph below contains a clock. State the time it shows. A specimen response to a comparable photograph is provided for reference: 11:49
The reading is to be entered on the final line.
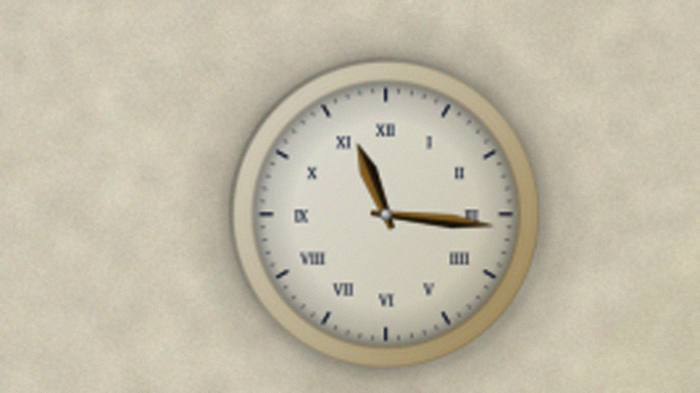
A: 11:16
